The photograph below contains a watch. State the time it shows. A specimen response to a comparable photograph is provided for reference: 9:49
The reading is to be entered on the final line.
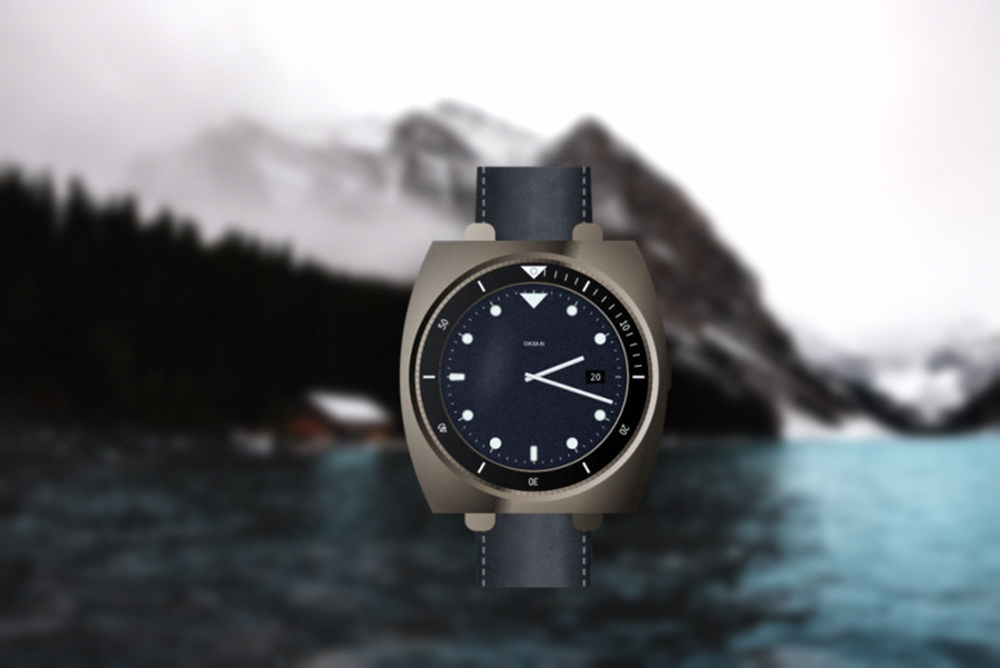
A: 2:18
